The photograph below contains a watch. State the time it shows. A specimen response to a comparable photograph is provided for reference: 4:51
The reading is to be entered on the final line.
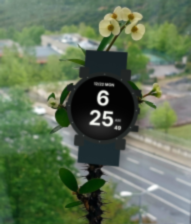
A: 6:25
